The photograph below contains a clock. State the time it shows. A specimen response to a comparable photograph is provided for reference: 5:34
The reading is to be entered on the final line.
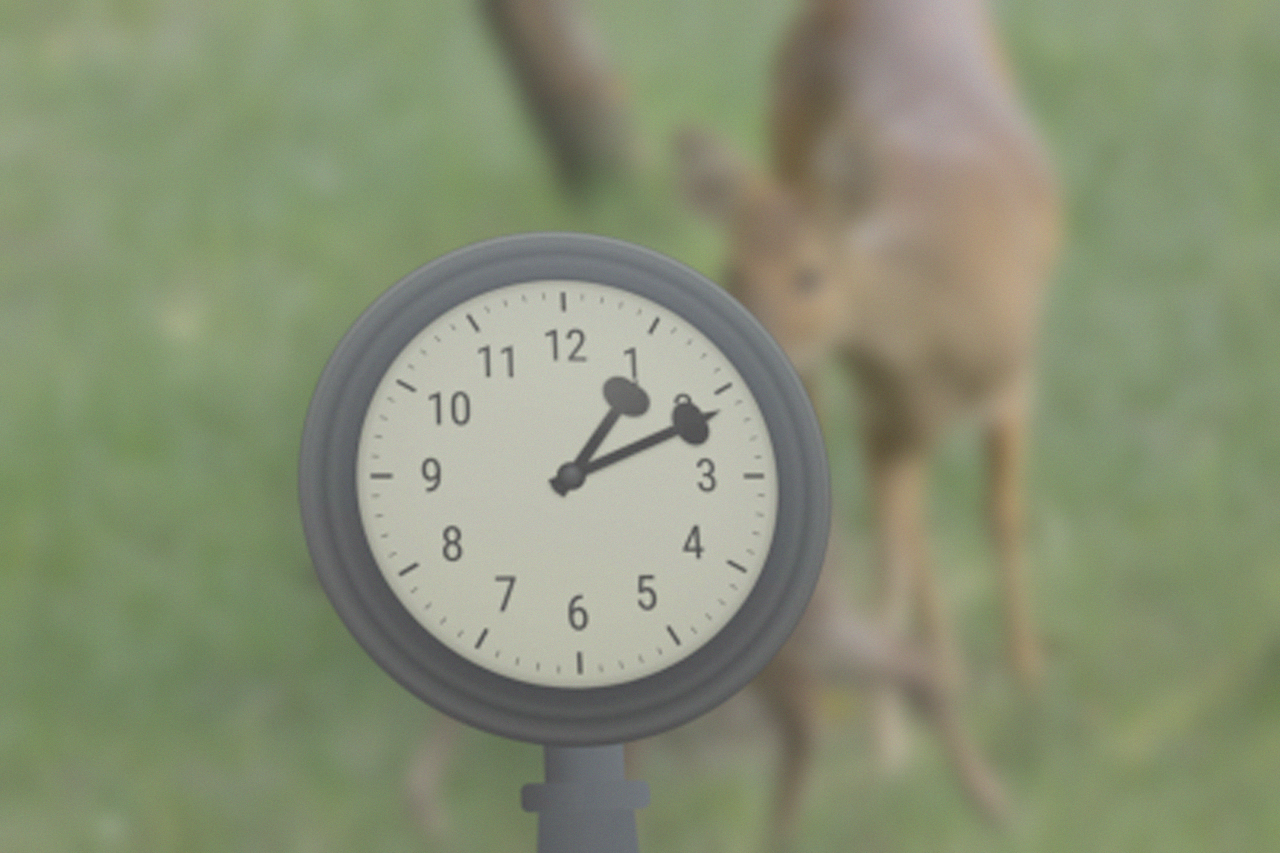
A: 1:11
